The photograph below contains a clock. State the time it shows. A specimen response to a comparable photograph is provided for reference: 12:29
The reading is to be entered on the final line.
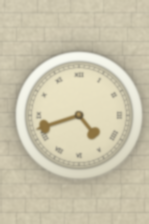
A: 4:42
